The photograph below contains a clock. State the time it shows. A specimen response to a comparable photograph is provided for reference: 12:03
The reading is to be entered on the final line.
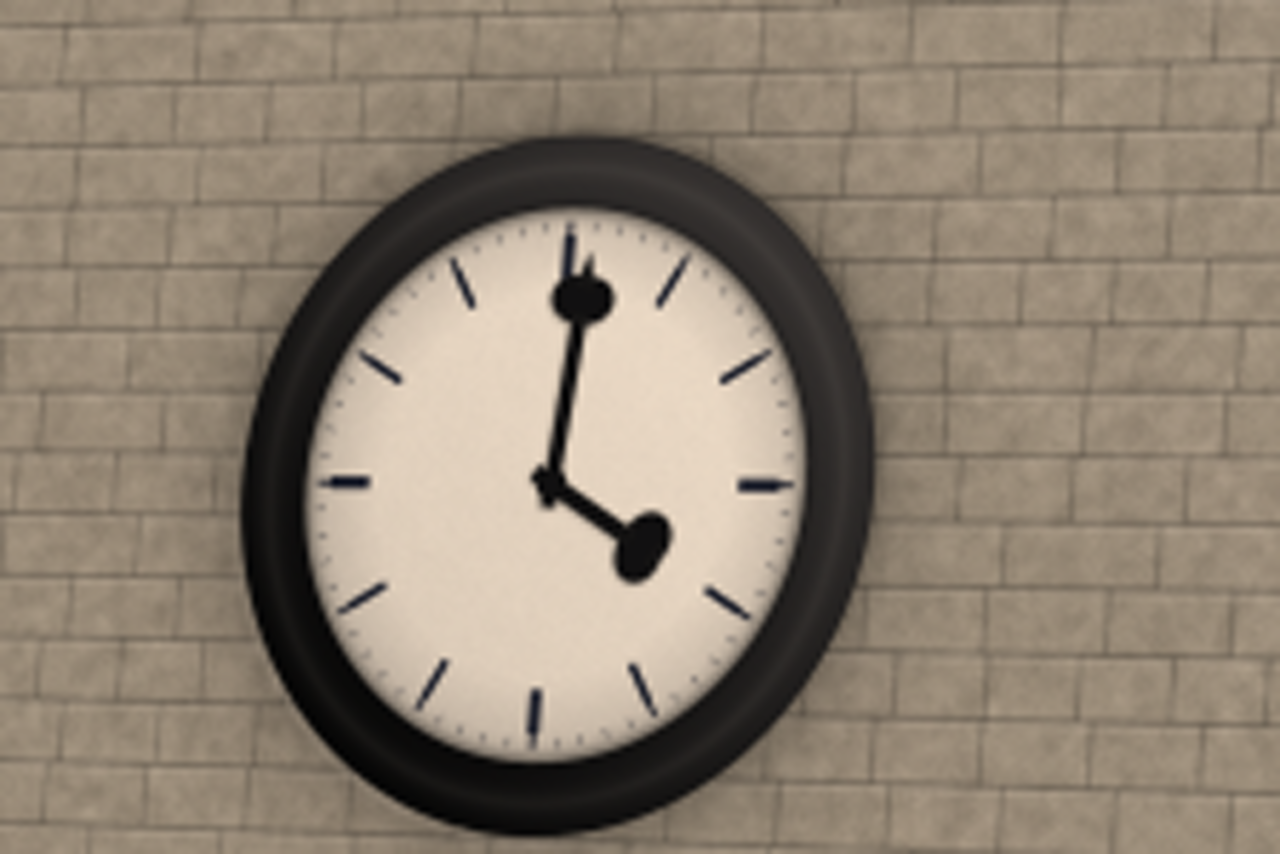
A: 4:01
